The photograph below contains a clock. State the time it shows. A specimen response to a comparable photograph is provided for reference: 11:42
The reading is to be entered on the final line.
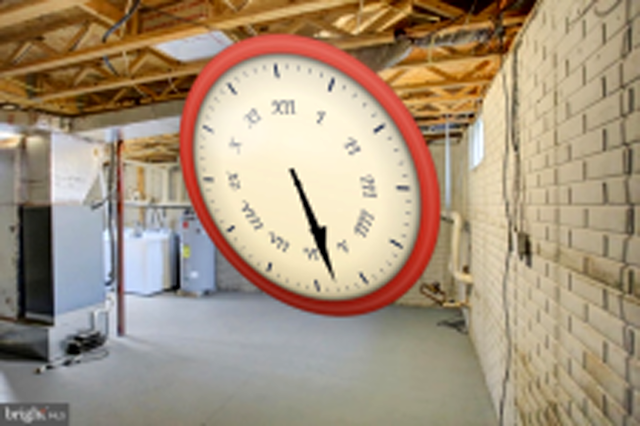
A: 5:28
